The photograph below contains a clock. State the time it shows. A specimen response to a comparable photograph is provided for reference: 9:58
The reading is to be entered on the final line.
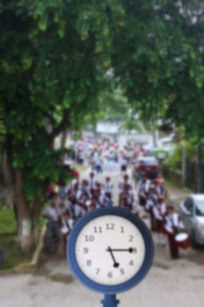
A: 5:15
